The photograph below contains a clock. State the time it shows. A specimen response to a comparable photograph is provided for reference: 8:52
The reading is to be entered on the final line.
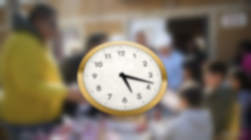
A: 5:18
